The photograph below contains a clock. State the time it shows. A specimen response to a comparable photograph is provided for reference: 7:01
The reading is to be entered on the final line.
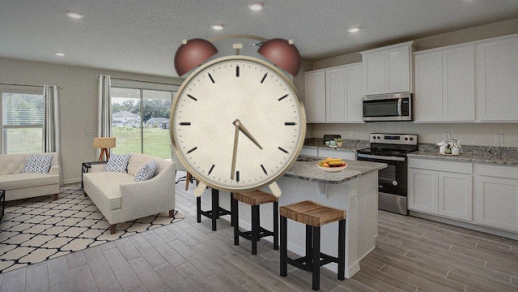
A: 4:31
